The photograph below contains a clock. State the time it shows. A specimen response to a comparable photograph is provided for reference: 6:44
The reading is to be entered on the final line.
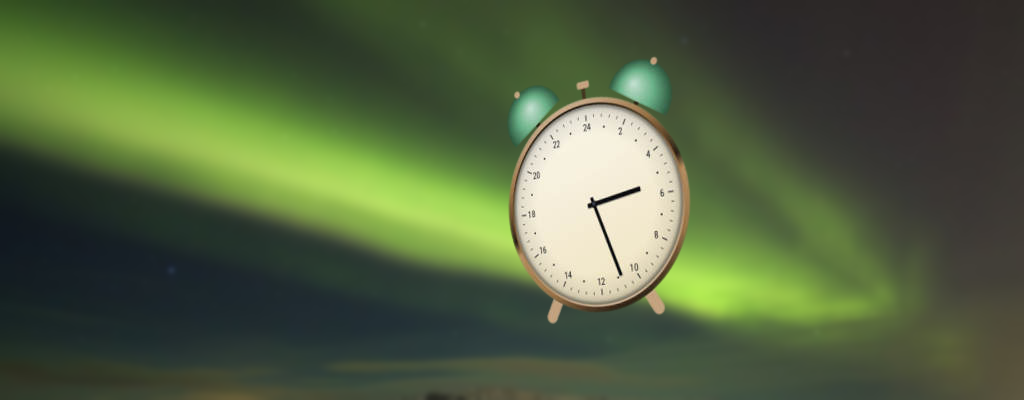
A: 5:27
